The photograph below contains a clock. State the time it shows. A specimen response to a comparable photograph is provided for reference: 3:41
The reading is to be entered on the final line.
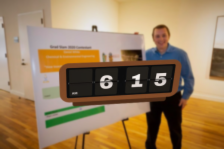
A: 6:15
